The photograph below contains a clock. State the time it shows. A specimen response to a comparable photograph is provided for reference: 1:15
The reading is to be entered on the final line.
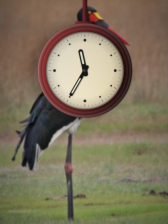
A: 11:35
